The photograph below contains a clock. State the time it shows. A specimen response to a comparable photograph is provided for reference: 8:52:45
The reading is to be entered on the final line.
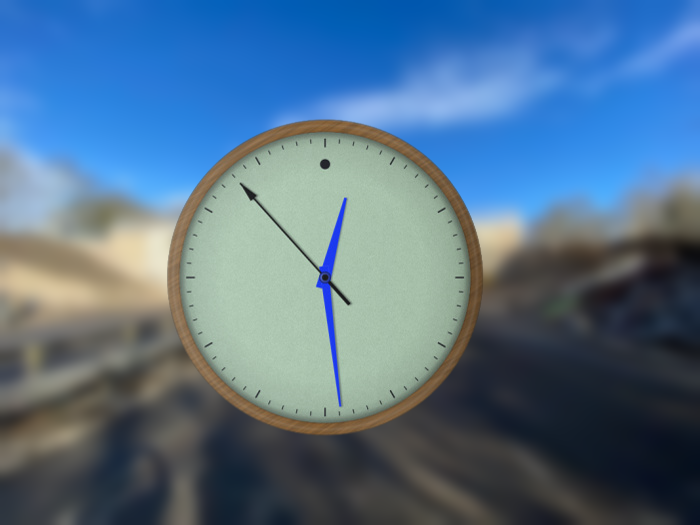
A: 12:28:53
